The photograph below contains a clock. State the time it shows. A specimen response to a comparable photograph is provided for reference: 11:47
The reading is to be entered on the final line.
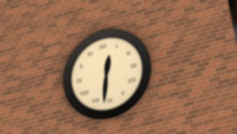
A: 12:32
